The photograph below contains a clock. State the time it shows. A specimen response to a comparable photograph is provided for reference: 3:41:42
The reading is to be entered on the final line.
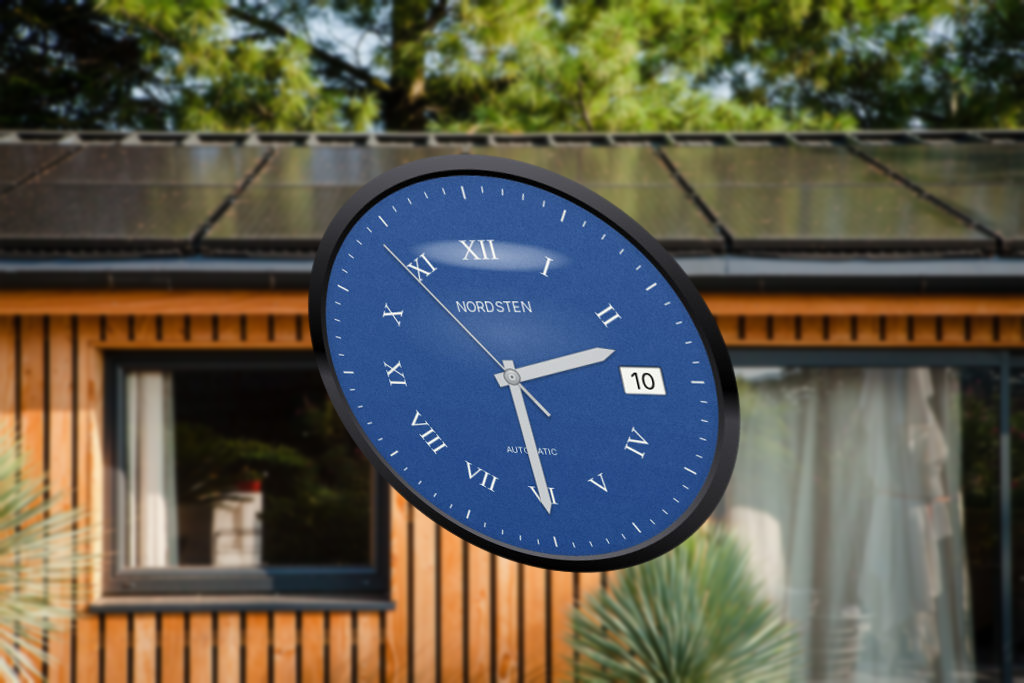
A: 2:29:54
